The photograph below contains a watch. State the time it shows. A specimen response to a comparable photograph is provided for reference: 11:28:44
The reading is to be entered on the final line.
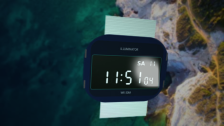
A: 11:51:04
